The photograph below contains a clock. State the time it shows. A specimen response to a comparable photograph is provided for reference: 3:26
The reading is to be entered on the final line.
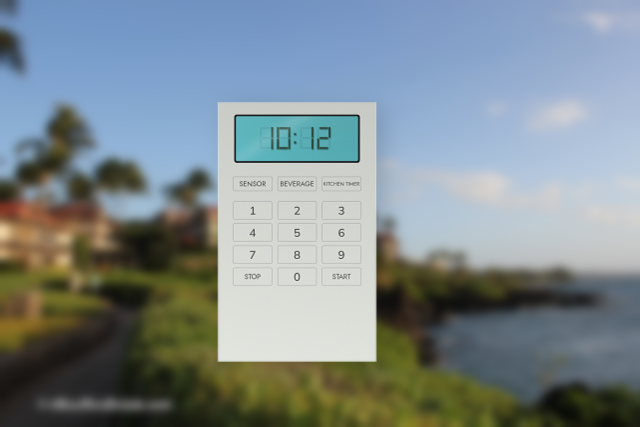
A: 10:12
